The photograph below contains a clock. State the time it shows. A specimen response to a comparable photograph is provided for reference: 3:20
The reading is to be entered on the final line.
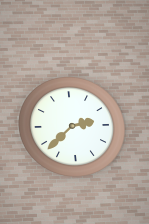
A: 2:38
